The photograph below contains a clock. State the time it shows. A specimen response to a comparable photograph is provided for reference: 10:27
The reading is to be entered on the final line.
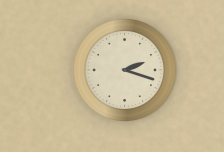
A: 2:18
